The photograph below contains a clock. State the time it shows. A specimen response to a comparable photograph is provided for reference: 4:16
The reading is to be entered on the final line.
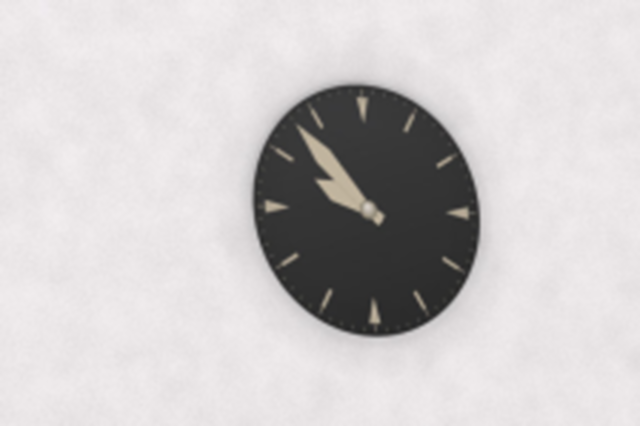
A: 9:53
